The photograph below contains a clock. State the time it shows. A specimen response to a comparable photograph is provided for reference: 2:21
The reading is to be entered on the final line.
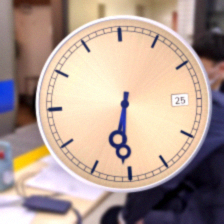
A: 6:31
